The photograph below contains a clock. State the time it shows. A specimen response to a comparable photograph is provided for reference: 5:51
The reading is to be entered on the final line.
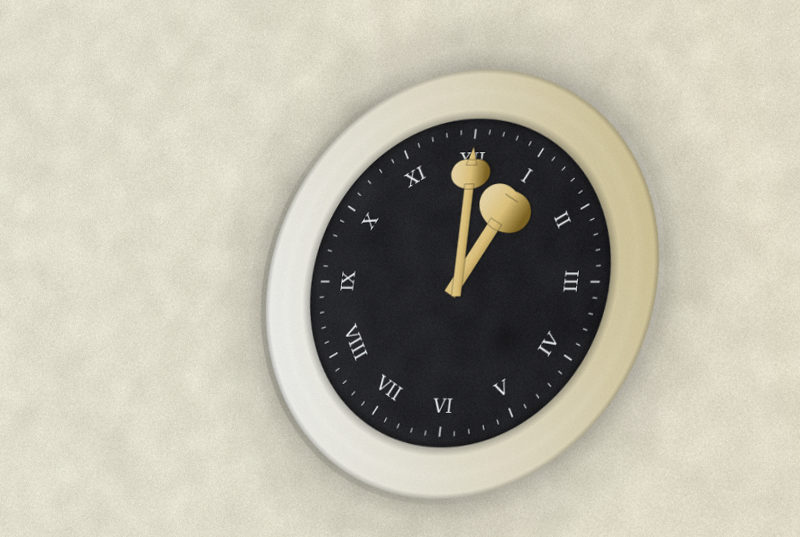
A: 1:00
